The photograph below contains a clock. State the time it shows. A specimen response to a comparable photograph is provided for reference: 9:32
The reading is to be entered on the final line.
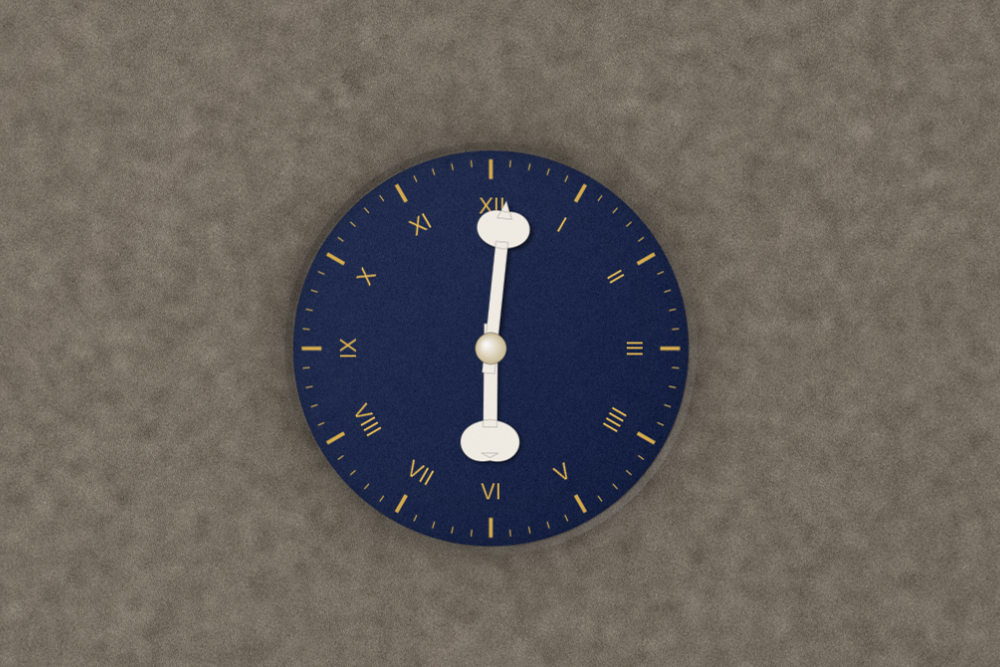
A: 6:01
